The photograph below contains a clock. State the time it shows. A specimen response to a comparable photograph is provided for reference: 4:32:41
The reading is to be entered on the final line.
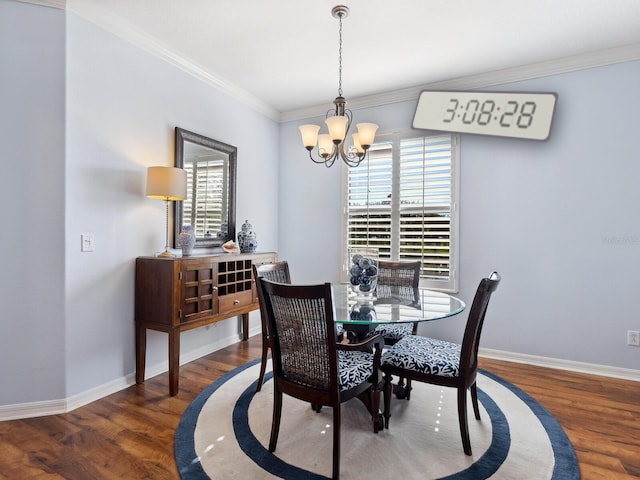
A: 3:08:28
